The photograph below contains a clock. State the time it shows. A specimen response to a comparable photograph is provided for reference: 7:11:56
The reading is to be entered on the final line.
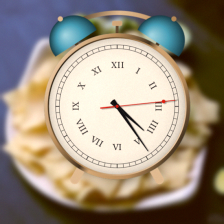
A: 4:24:14
